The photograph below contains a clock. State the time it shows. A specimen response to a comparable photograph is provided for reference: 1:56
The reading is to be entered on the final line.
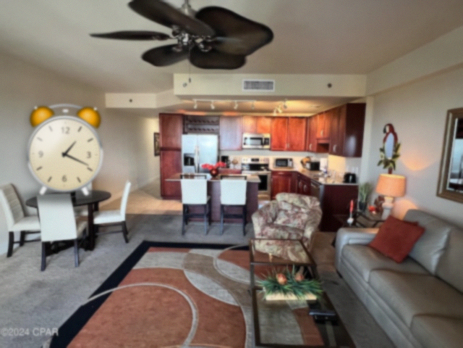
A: 1:19
